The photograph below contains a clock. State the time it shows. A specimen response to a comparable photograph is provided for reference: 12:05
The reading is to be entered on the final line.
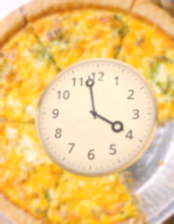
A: 3:58
